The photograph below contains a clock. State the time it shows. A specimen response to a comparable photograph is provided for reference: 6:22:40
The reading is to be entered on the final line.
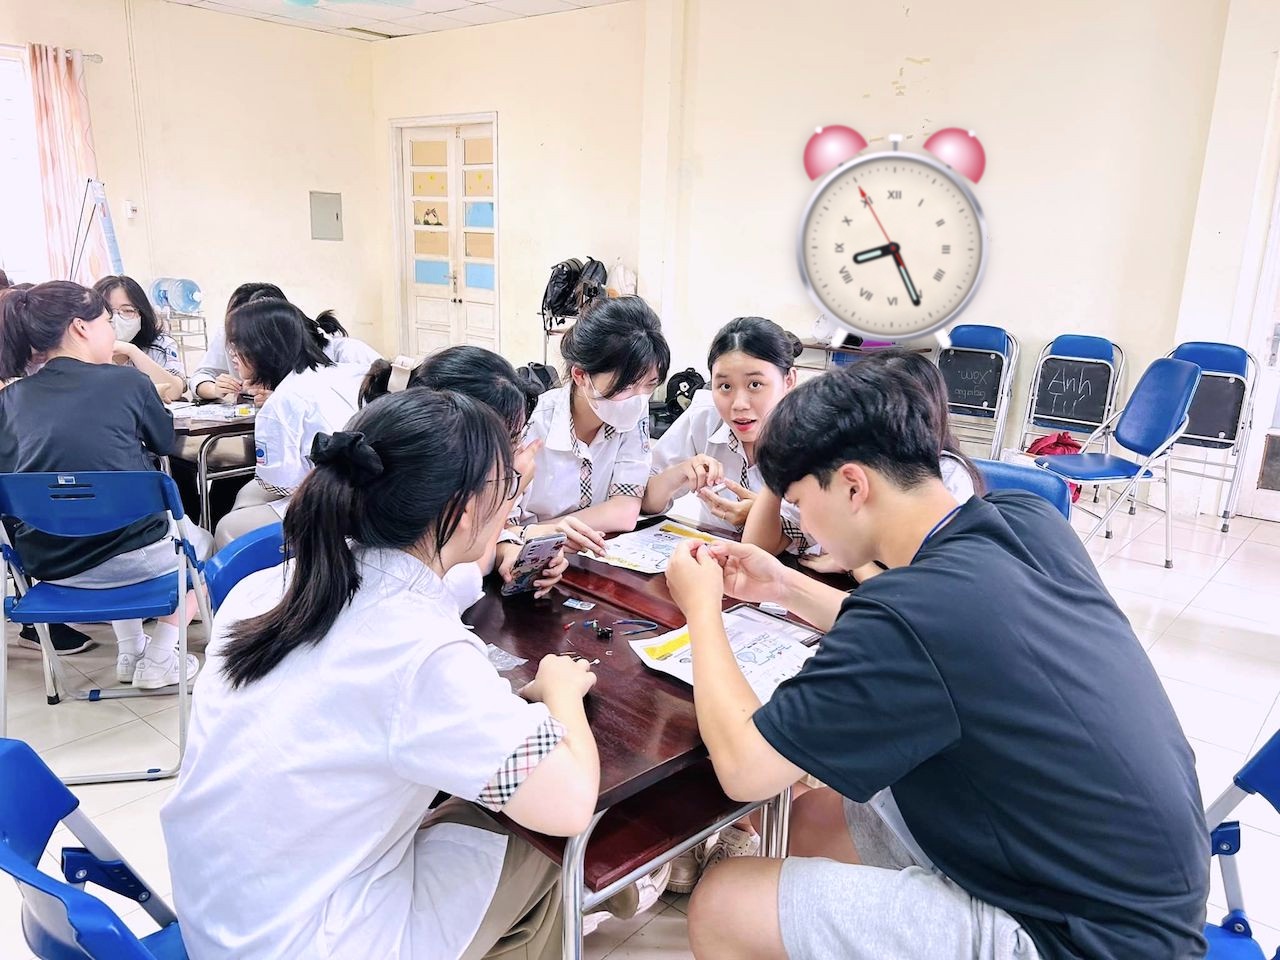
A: 8:25:55
